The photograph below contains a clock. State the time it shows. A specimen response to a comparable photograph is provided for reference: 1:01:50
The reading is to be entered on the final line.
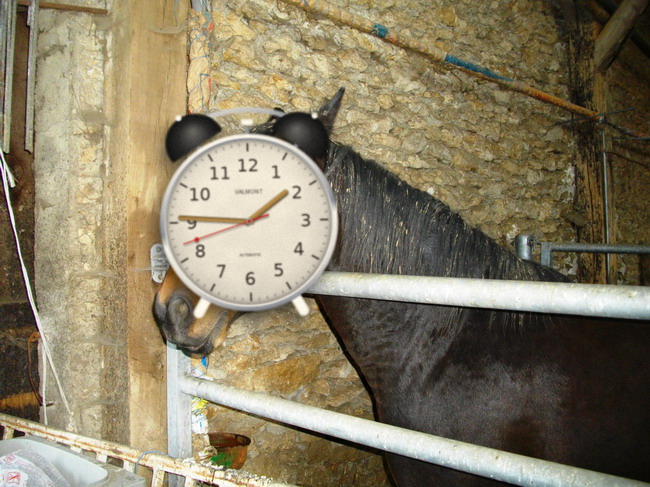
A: 1:45:42
